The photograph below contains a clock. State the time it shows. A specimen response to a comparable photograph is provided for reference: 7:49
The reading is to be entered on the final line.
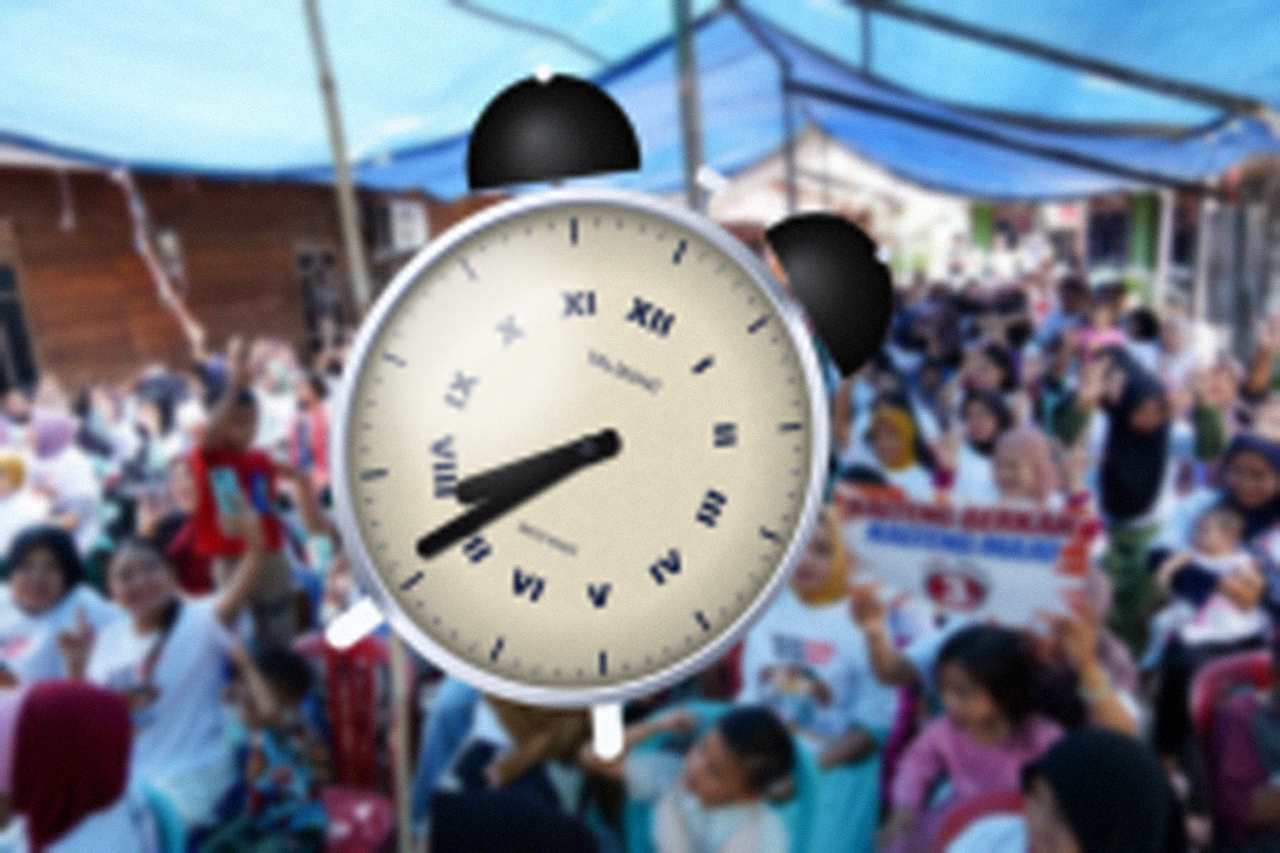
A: 7:36
